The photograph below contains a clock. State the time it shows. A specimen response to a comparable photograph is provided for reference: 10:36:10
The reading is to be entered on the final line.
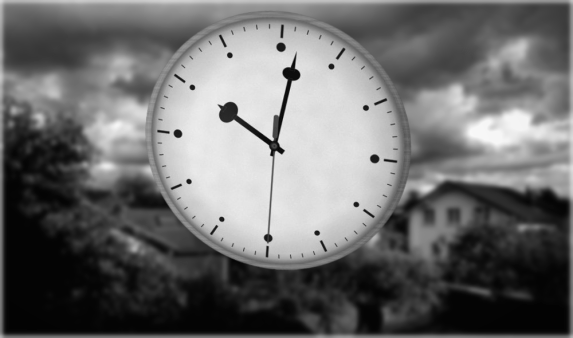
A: 10:01:30
